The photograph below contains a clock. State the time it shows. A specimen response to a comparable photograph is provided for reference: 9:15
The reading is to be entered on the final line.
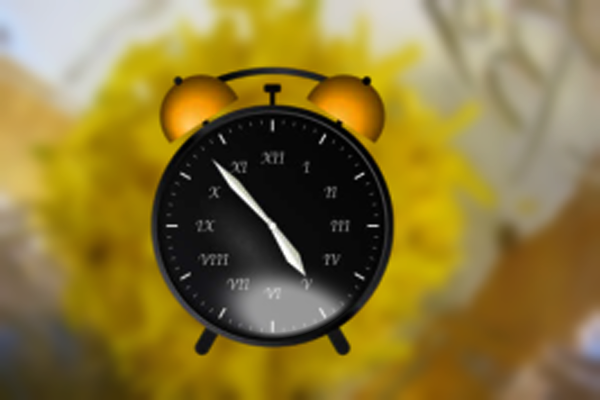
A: 4:53
